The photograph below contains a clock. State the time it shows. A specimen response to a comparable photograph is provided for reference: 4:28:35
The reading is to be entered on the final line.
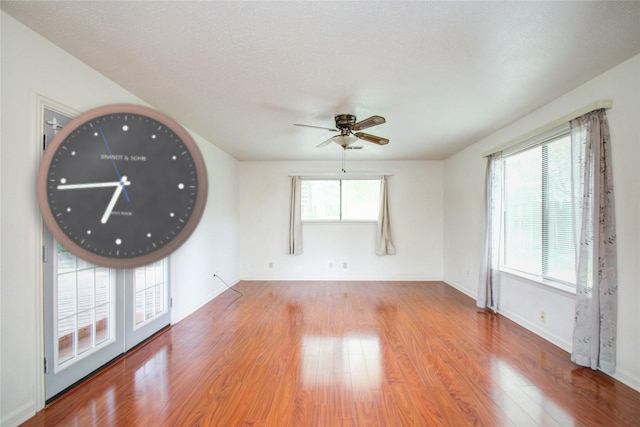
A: 6:43:56
